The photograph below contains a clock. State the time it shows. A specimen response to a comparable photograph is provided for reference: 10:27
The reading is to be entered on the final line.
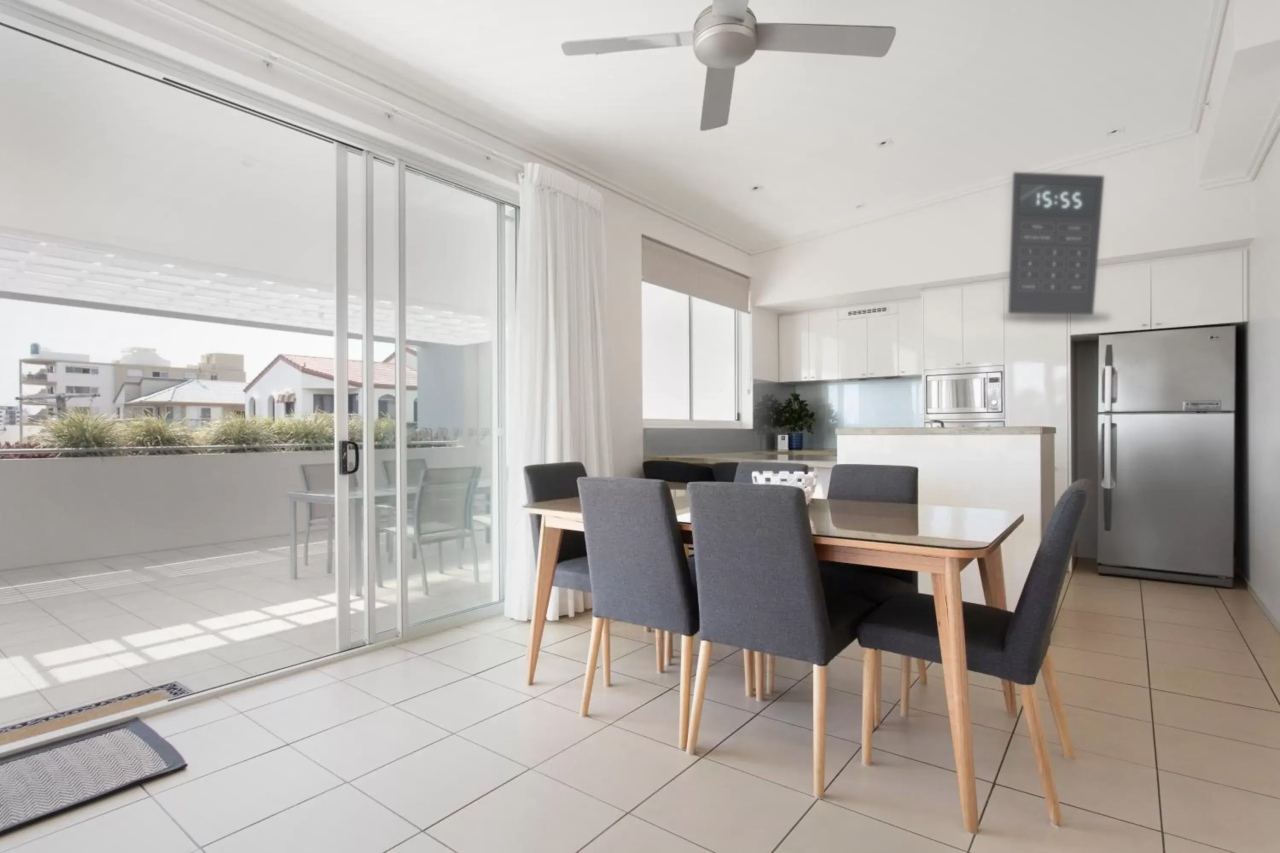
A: 15:55
